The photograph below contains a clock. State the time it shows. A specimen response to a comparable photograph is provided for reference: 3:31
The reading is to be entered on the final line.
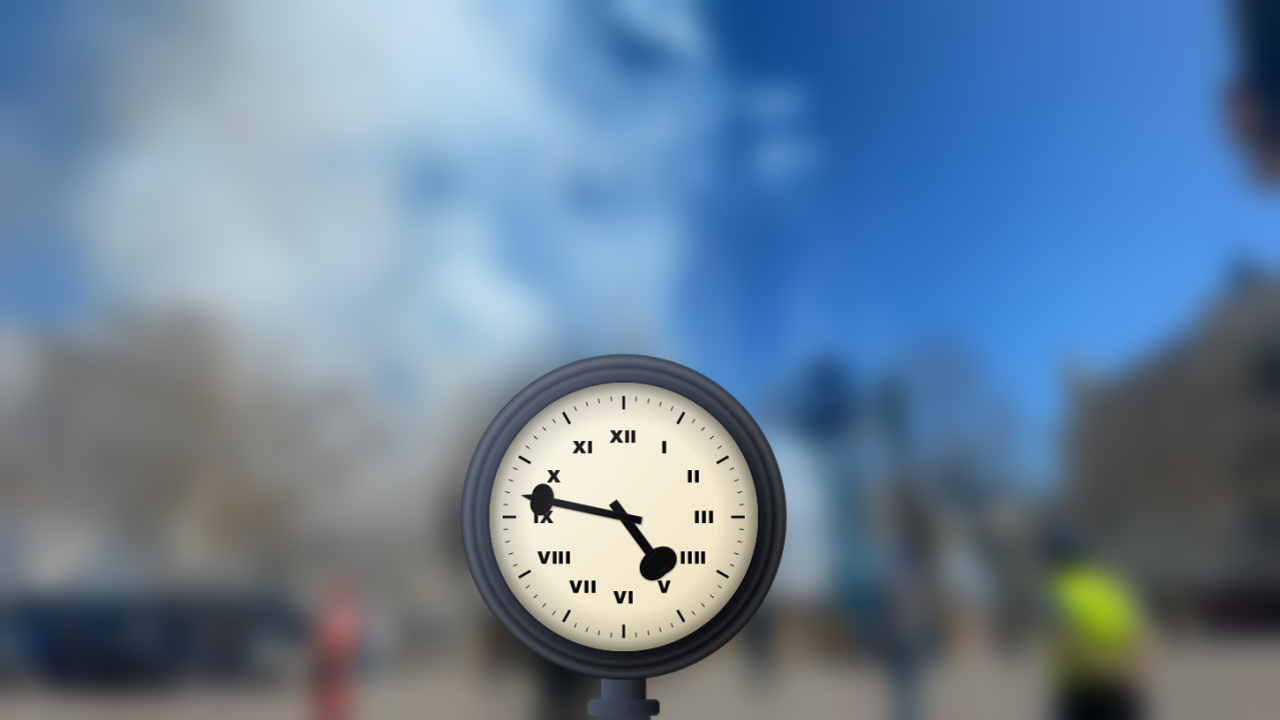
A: 4:47
